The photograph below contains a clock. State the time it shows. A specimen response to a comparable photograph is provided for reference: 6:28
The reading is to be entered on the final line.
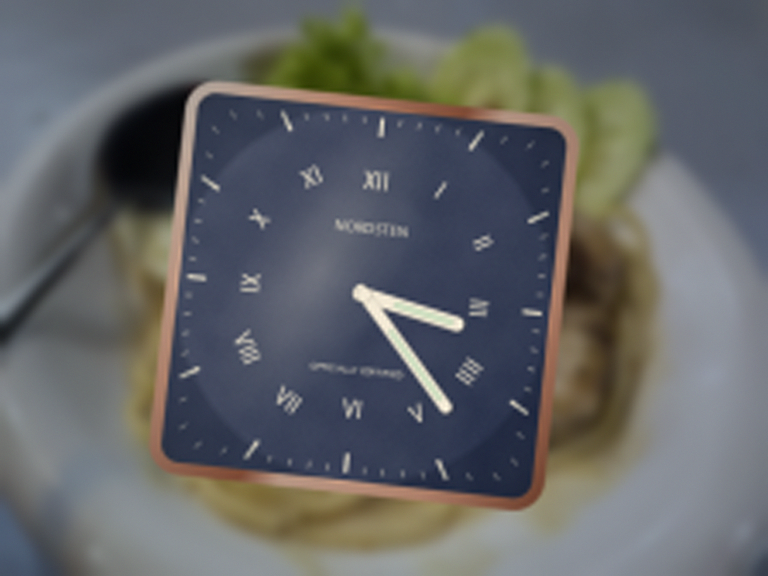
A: 3:23
